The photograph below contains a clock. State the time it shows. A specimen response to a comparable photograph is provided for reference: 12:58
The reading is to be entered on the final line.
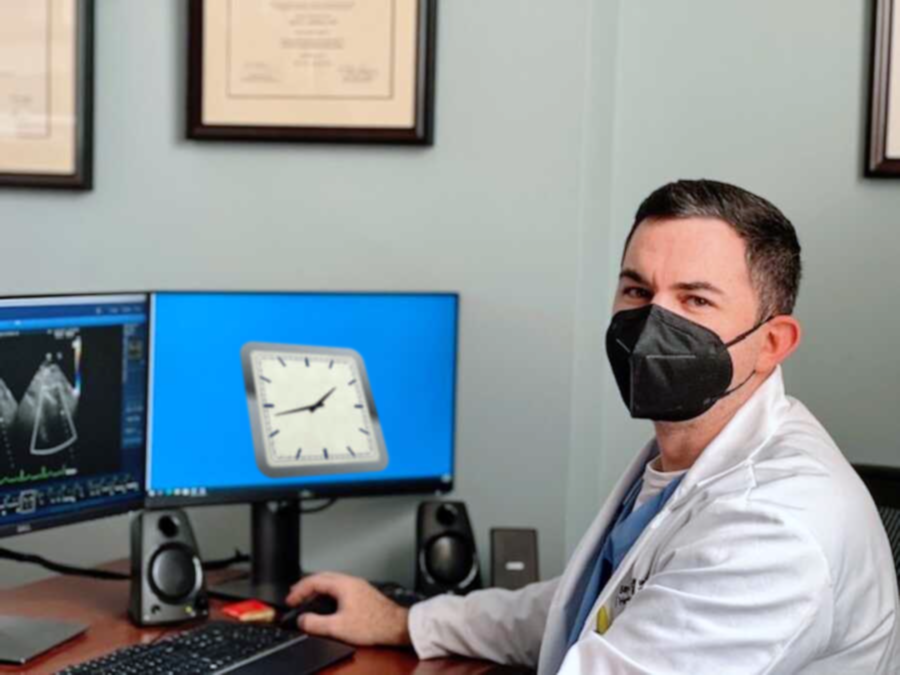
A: 1:43
